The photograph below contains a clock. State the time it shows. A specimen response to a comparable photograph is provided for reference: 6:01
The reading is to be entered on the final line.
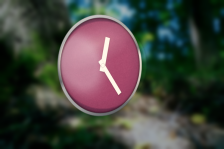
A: 12:24
